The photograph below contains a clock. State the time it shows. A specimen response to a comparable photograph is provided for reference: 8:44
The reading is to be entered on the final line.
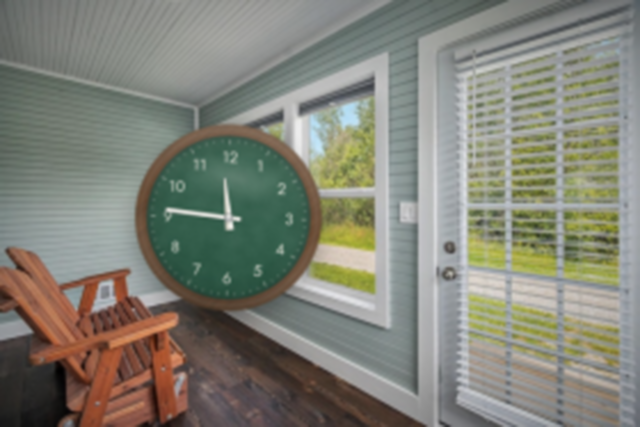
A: 11:46
